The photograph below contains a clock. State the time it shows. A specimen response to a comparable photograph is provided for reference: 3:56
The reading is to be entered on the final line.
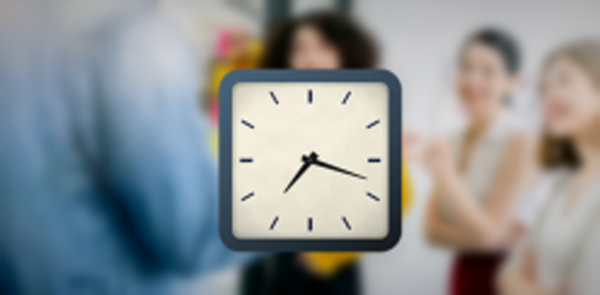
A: 7:18
